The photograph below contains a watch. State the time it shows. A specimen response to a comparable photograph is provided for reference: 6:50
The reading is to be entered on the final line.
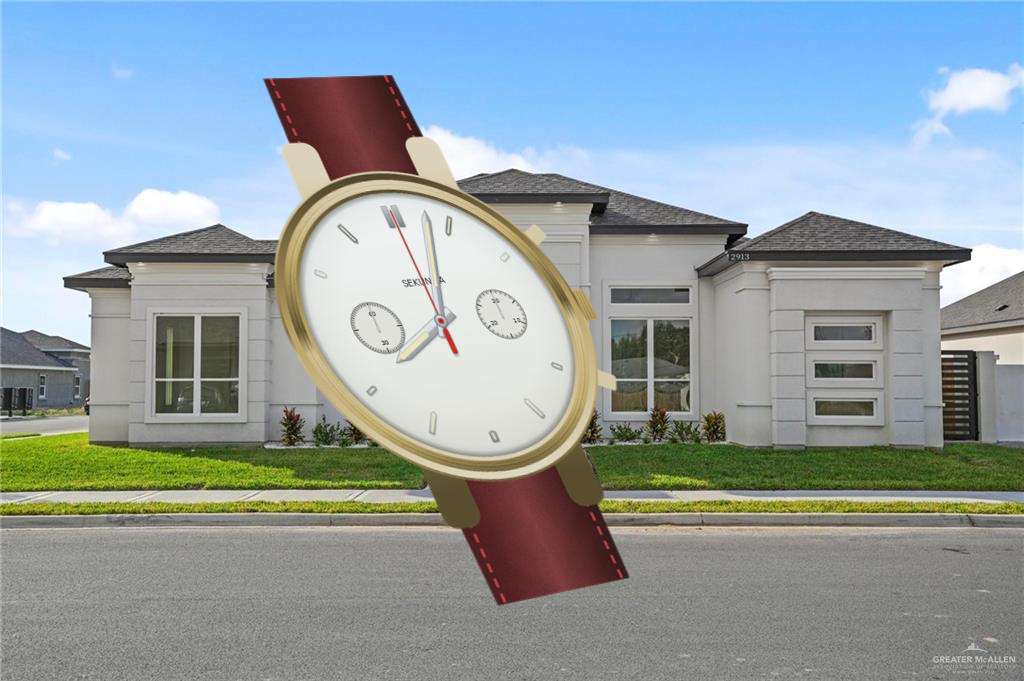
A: 8:03
